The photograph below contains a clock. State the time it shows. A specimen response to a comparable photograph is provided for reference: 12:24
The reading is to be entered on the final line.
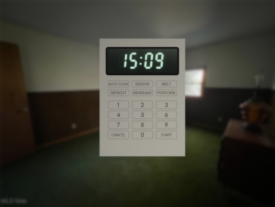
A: 15:09
